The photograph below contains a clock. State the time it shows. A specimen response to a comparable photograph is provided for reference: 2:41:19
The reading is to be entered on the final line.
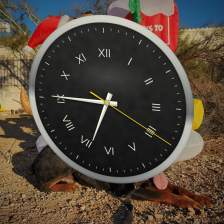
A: 6:45:20
